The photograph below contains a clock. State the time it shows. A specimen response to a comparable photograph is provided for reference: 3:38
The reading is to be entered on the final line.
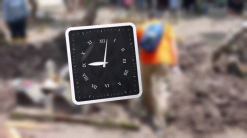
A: 9:02
